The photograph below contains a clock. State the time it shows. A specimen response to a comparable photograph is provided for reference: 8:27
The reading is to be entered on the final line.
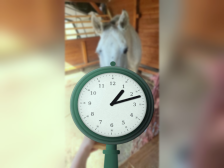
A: 1:12
